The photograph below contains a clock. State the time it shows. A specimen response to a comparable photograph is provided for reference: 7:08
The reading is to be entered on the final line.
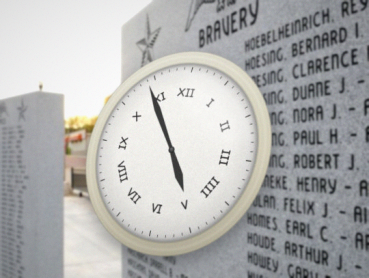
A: 4:54
